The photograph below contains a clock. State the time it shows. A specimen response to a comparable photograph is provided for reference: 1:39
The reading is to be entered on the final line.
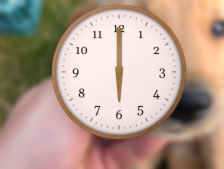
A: 6:00
